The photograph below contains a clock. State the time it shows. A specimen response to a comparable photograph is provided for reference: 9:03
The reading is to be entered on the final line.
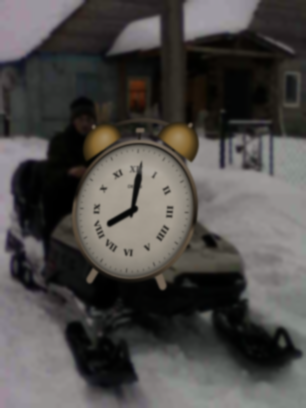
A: 8:01
